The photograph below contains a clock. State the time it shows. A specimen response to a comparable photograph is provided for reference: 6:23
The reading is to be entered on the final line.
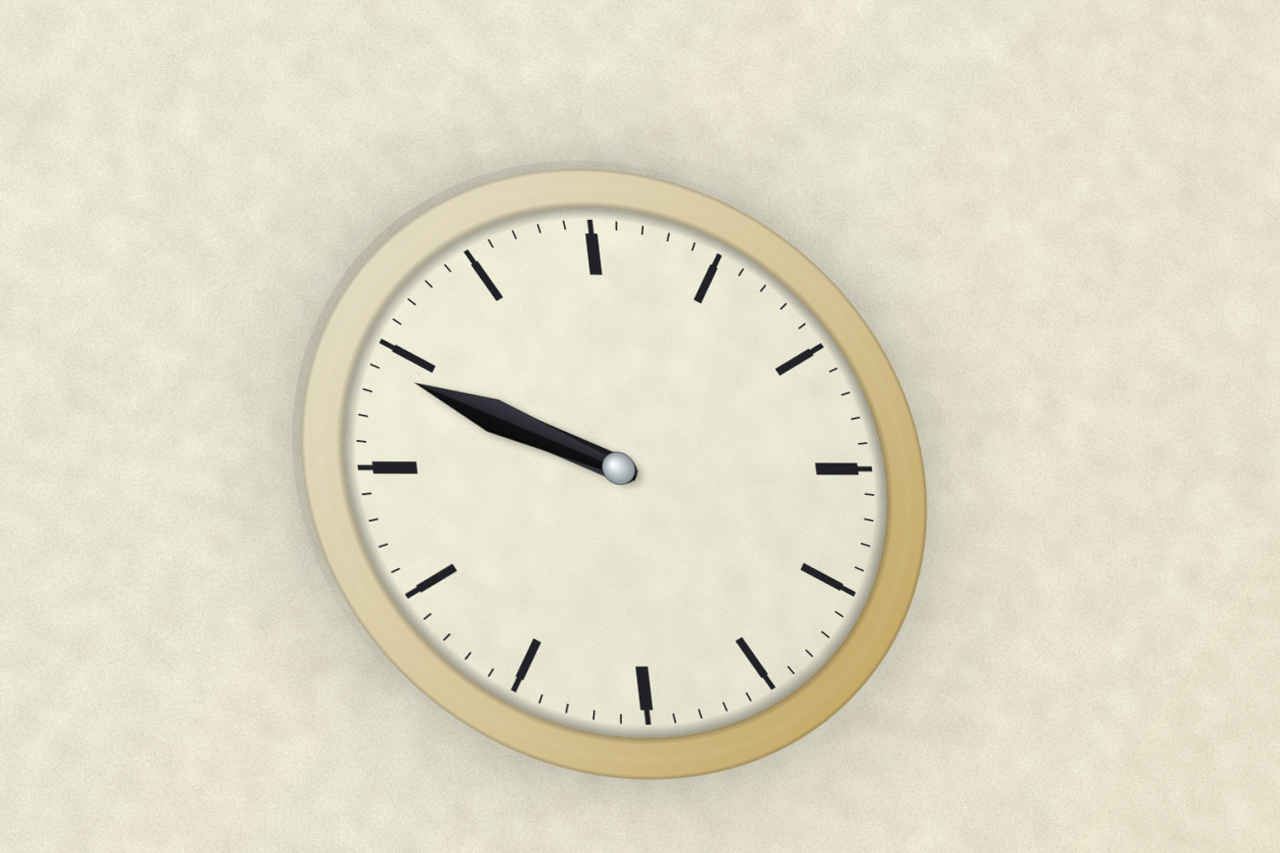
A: 9:49
